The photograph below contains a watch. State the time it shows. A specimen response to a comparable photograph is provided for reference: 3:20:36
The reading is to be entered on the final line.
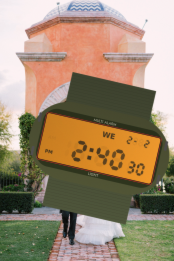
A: 2:40:30
